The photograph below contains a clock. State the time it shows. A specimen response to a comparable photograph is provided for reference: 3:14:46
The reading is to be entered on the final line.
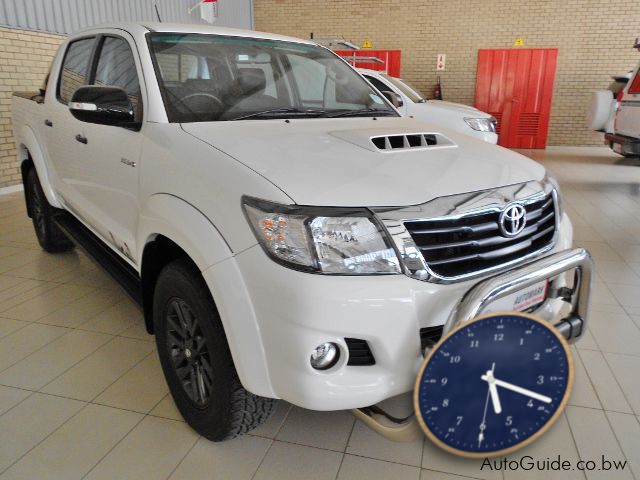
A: 5:18:30
